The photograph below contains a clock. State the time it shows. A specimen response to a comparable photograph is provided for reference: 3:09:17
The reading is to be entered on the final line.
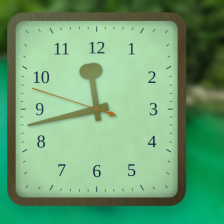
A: 11:42:48
